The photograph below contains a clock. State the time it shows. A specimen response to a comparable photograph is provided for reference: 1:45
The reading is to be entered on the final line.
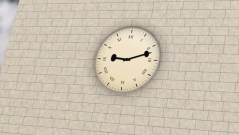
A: 9:12
